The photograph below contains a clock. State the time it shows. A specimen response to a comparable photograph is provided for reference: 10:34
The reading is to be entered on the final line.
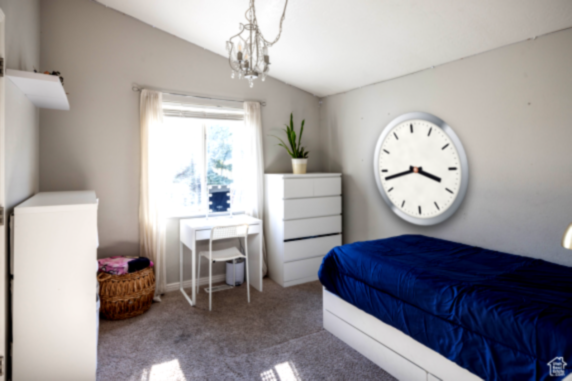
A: 3:43
